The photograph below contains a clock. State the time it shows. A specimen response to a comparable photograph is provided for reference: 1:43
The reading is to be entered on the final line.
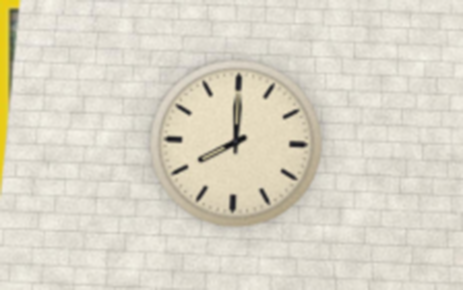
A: 8:00
